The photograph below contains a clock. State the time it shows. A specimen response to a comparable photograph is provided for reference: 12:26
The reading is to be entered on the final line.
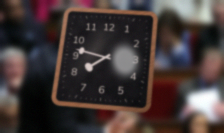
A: 7:47
